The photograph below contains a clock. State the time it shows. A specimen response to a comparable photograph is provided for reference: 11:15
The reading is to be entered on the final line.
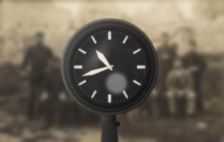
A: 10:42
